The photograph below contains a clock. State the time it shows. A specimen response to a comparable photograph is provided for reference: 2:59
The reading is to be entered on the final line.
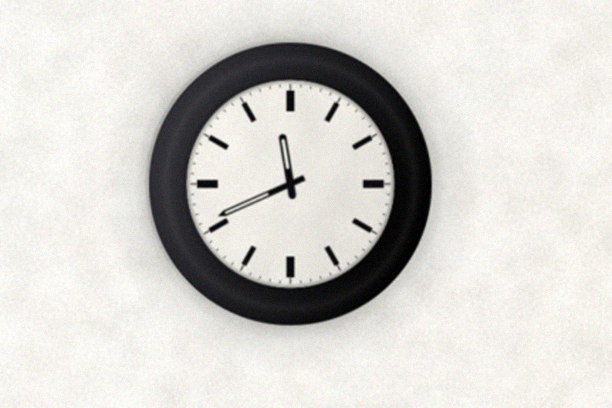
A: 11:41
